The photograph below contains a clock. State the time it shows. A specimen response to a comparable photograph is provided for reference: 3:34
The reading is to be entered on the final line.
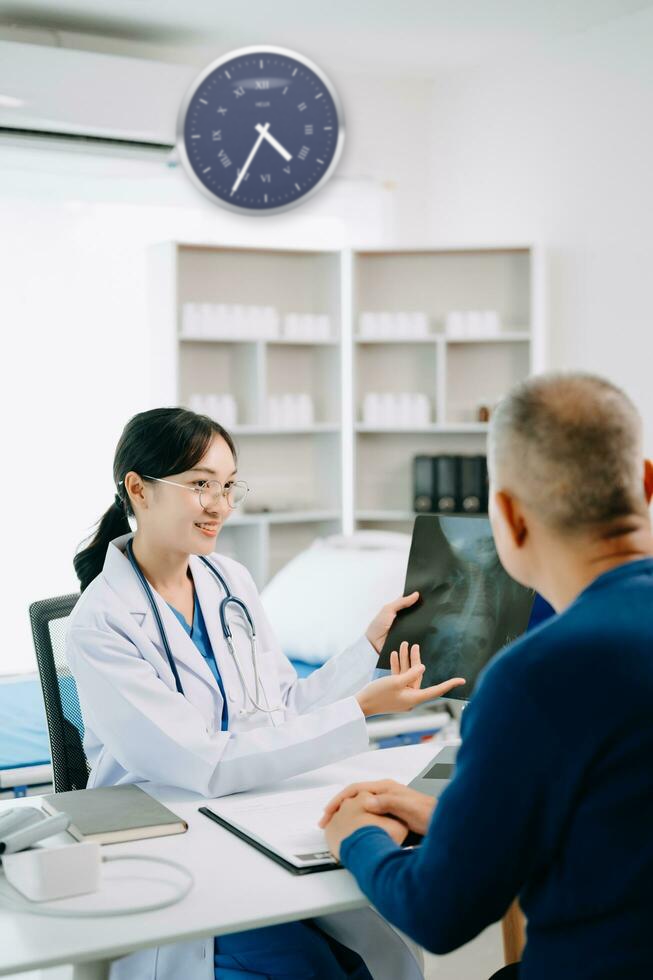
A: 4:35
